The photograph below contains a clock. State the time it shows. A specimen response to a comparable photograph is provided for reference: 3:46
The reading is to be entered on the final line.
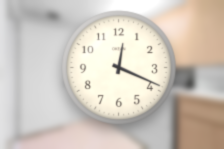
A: 12:19
